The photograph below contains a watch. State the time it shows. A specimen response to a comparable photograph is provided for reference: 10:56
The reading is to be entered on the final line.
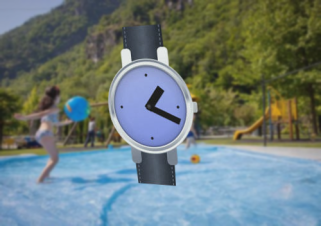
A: 1:19
